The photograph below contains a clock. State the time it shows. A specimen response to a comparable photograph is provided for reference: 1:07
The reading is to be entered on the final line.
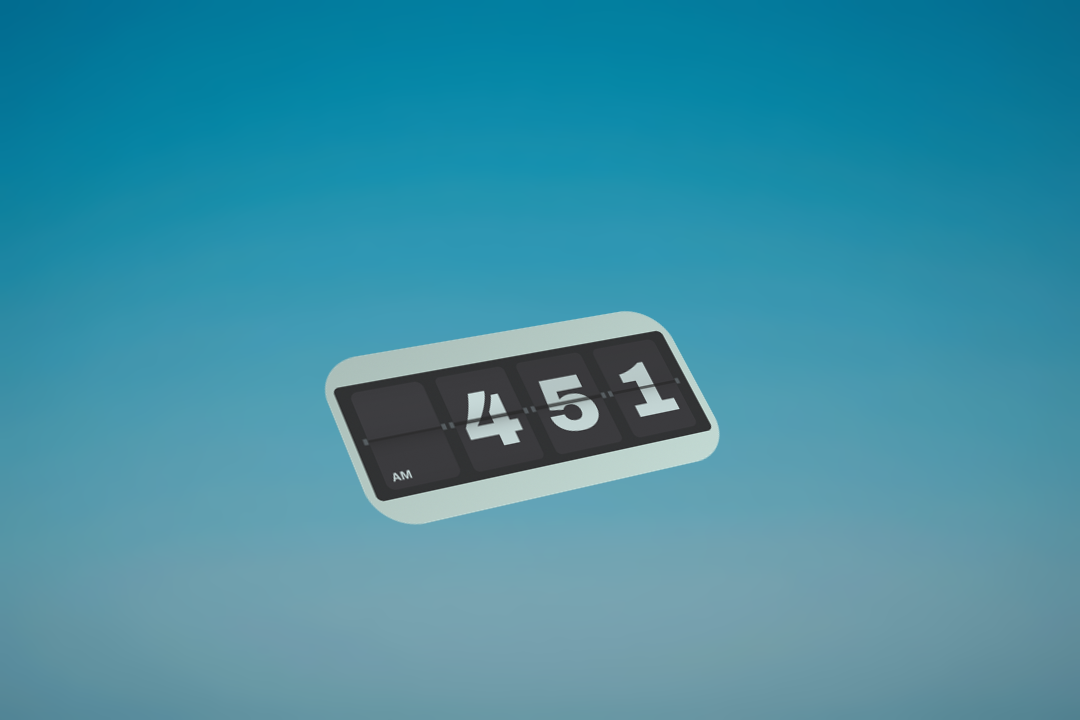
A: 4:51
